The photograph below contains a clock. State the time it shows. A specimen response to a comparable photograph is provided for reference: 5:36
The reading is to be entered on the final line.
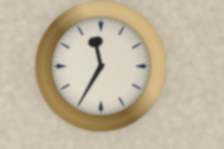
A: 11:35
